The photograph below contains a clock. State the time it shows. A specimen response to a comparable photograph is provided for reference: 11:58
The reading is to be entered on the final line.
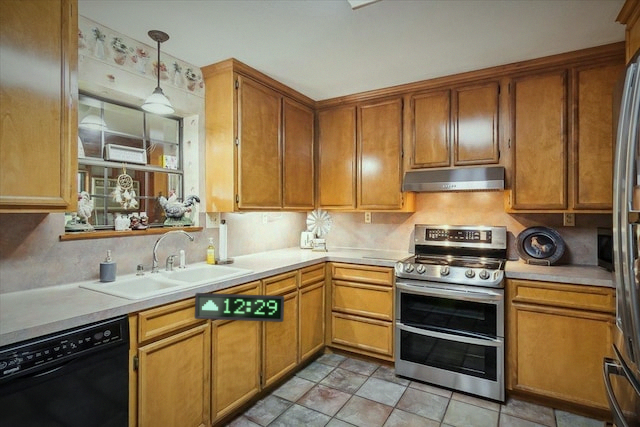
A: 12:29
